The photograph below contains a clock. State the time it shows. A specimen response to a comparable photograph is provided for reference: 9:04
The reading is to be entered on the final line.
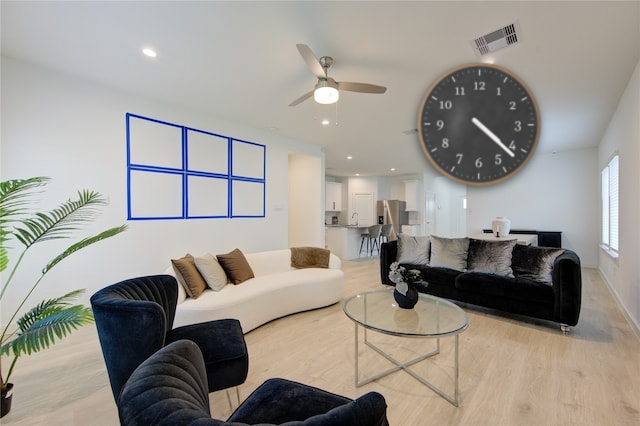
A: 4:22
